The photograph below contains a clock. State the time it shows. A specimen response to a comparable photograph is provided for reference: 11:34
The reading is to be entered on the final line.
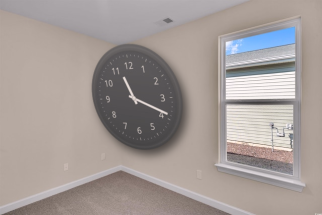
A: 11:19
